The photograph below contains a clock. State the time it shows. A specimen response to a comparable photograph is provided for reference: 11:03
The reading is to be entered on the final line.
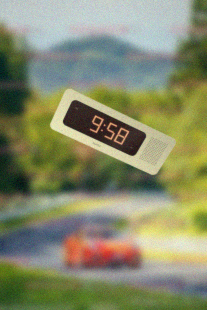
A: 9:58
